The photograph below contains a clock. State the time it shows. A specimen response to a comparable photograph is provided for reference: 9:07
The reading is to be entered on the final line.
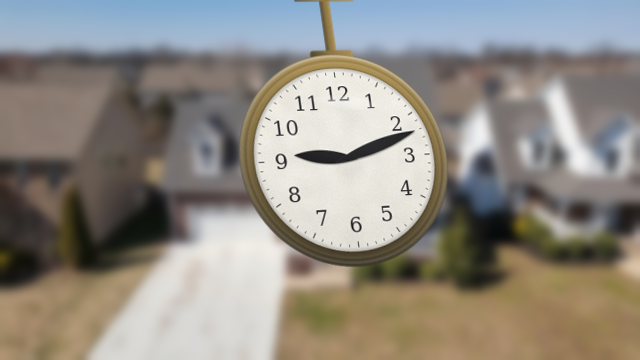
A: 9:12
